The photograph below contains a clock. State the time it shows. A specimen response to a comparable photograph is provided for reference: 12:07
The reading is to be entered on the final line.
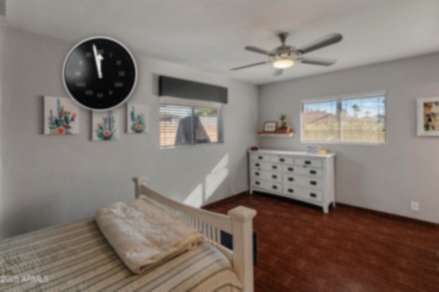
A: 11:58
